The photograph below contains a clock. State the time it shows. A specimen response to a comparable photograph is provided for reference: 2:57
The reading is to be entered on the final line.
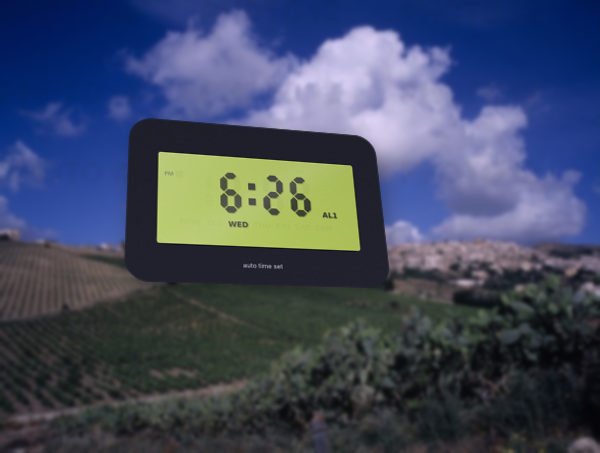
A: 6:26
